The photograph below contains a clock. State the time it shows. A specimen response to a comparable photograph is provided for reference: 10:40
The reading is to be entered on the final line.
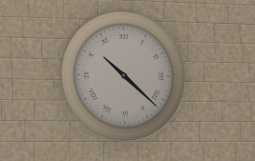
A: 10:22
